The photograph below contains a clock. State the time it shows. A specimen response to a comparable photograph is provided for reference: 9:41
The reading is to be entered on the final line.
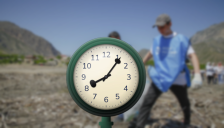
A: 8:06
